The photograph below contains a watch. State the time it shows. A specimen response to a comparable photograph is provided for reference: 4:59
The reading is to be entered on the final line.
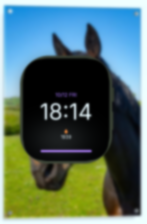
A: 18:14
